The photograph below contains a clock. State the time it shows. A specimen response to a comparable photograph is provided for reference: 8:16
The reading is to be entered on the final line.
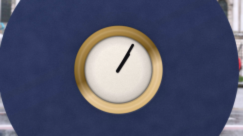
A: 1:05
